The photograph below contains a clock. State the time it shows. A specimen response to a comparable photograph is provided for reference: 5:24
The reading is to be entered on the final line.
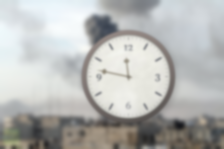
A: 11:47
